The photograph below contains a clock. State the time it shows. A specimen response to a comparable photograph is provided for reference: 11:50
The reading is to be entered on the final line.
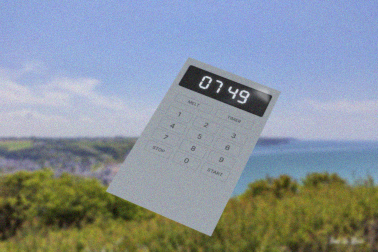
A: 7:49
